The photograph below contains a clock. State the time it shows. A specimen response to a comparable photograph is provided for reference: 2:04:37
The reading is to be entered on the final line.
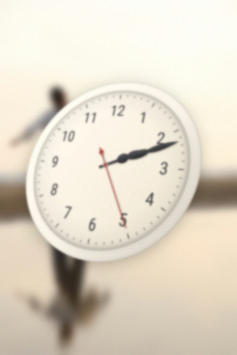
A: 2:11:25
